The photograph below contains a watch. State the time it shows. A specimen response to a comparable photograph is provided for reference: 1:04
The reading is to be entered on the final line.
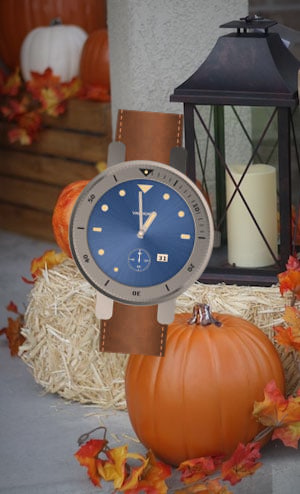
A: 12:59
